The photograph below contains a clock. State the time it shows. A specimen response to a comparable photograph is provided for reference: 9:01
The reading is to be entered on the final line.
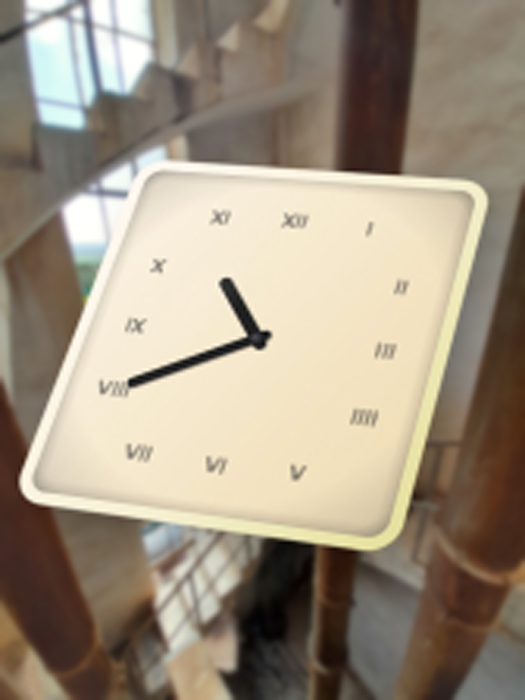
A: 10:40
